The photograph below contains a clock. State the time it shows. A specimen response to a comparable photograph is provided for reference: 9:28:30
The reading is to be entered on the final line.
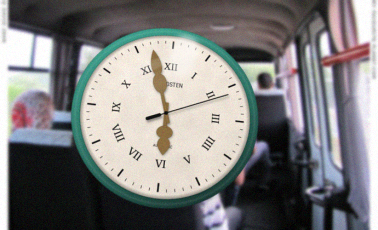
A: 5:57:11
